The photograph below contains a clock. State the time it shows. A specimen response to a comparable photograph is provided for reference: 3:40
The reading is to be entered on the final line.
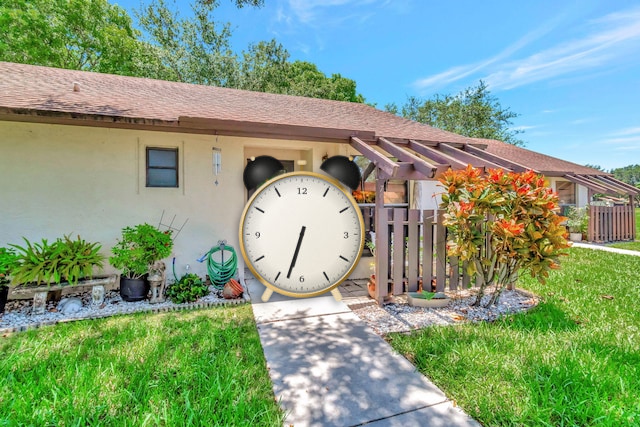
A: 6:33
